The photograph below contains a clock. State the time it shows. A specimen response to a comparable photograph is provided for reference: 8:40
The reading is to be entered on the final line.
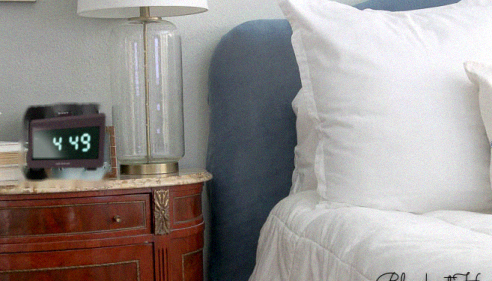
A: 4:49
